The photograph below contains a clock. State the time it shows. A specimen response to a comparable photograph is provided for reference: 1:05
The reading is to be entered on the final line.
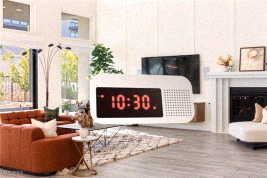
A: 10:30
